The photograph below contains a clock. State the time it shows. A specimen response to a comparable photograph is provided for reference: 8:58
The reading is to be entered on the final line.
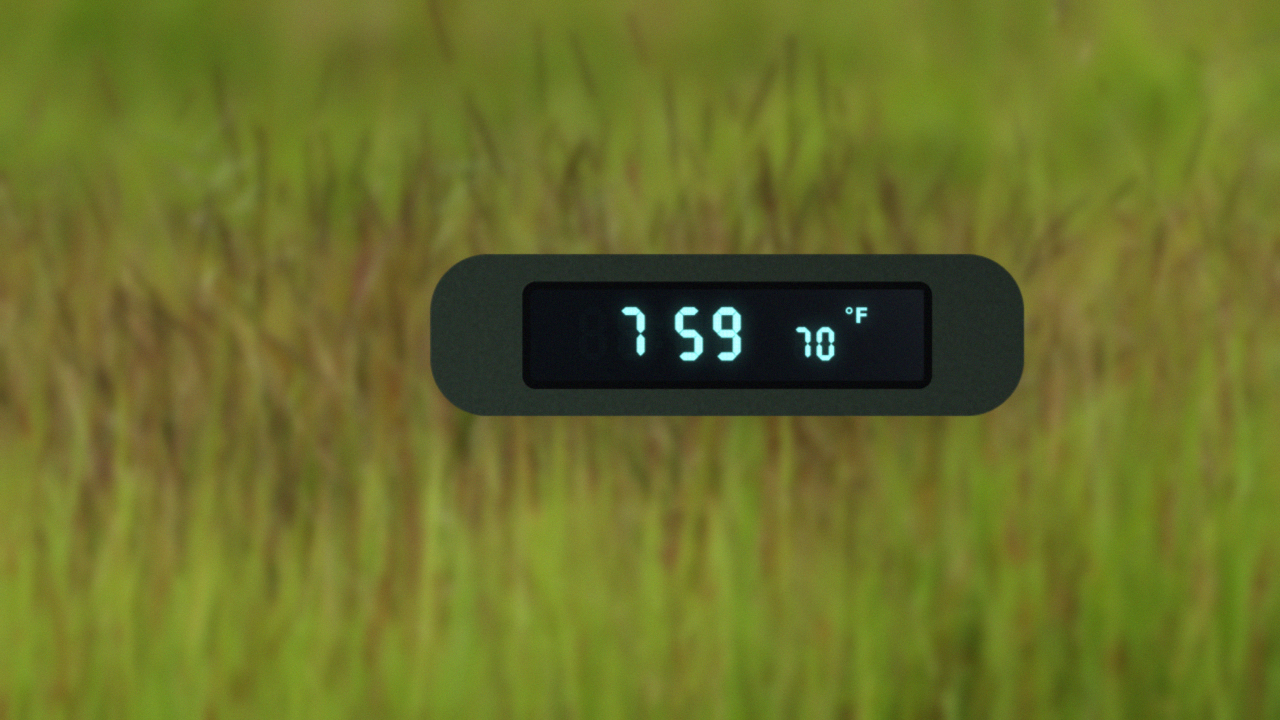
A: 7:59
